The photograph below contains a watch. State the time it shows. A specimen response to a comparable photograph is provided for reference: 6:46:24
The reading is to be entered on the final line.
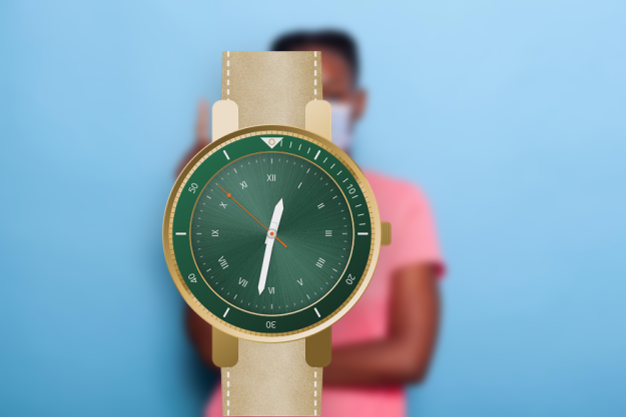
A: 12:31:52
